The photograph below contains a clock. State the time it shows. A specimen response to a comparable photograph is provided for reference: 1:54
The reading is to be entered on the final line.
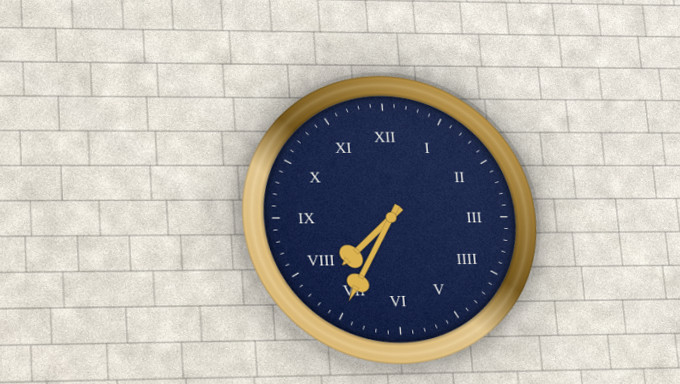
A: 7:35
